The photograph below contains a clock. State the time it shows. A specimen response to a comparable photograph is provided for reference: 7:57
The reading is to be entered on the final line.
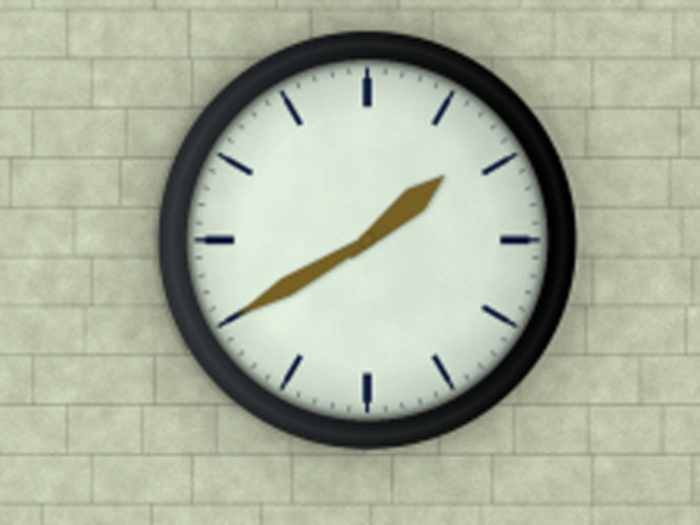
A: 1:40
